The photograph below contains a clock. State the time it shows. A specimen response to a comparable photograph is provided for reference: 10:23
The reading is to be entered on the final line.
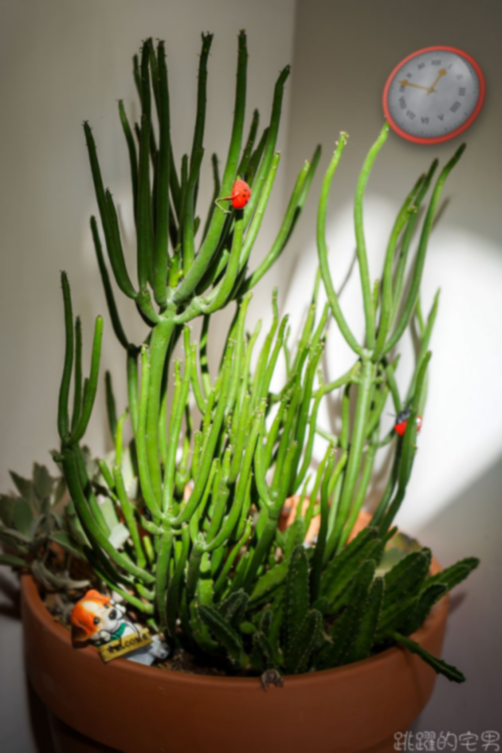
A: 12:47
